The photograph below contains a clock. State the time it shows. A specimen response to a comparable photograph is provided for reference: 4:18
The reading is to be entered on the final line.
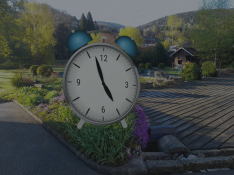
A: 4:57
